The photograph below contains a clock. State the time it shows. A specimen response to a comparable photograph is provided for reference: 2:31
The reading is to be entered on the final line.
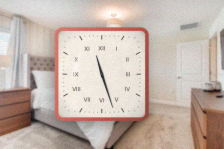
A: 11:27
